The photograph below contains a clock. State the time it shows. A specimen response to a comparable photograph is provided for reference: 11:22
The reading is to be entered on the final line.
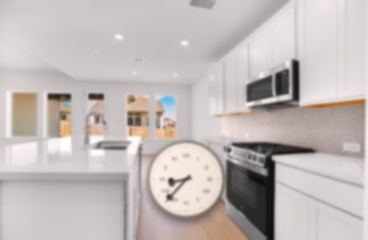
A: 8:37
